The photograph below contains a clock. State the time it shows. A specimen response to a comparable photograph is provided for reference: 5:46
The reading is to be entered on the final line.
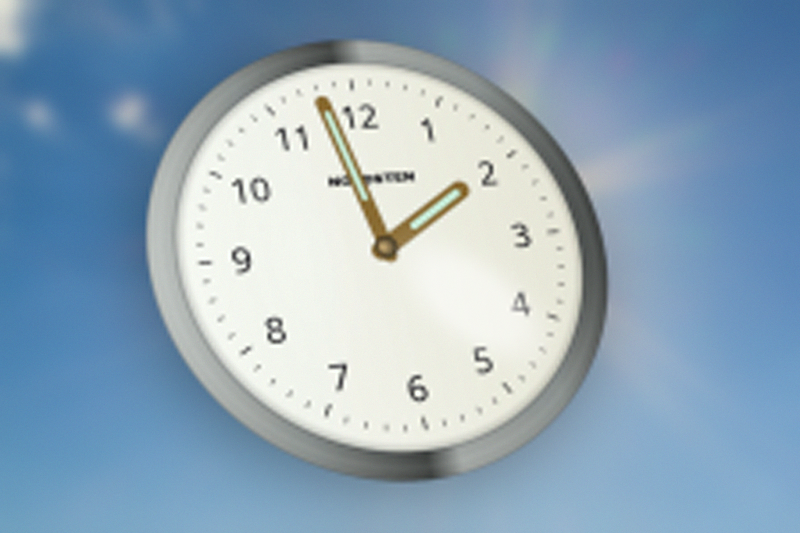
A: 1:58
